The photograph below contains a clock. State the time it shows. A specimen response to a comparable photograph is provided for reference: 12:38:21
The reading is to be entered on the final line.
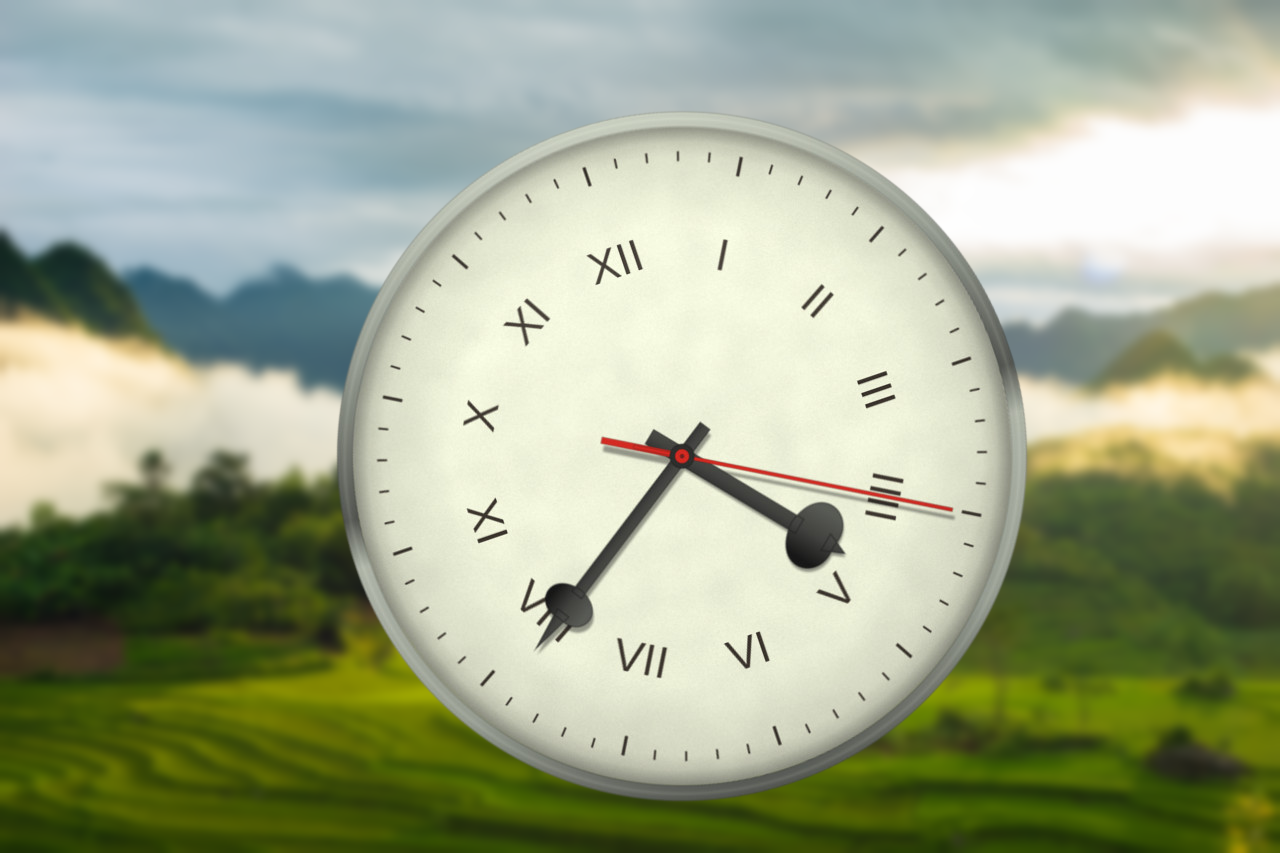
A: 4:39:20
